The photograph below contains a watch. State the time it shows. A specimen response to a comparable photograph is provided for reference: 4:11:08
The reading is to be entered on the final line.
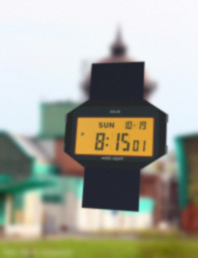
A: 8:15:01
